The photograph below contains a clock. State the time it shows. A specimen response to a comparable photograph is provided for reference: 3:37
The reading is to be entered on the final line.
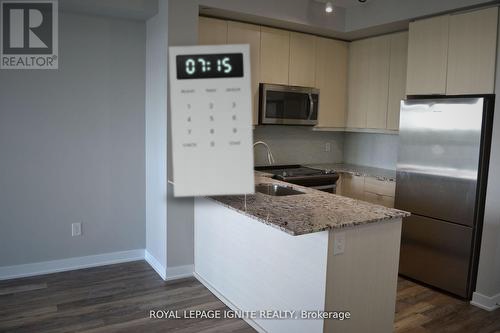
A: 7:15
